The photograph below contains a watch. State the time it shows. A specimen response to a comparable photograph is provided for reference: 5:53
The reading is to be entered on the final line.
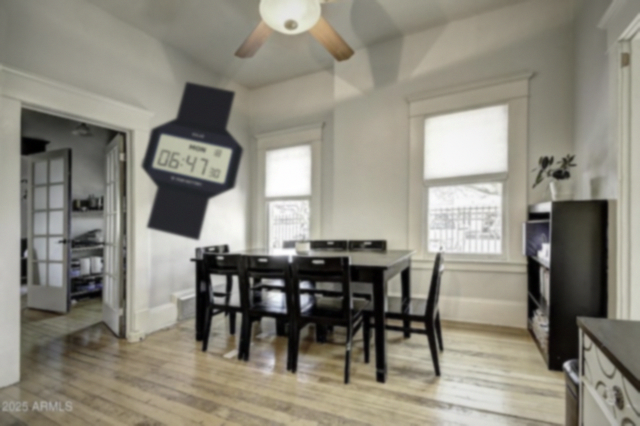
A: 6:47
